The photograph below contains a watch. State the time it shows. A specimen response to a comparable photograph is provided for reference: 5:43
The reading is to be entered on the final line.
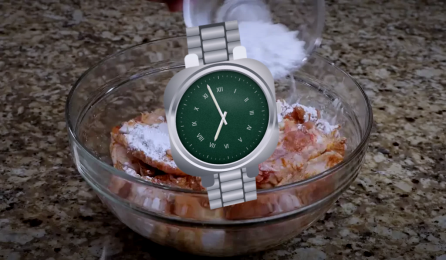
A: 6:57
